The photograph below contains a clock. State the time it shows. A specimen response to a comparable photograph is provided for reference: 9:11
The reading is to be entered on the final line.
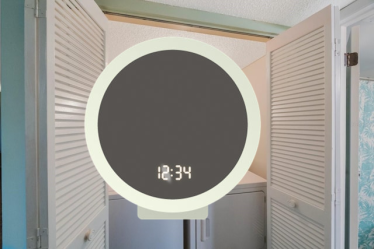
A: 12:34
